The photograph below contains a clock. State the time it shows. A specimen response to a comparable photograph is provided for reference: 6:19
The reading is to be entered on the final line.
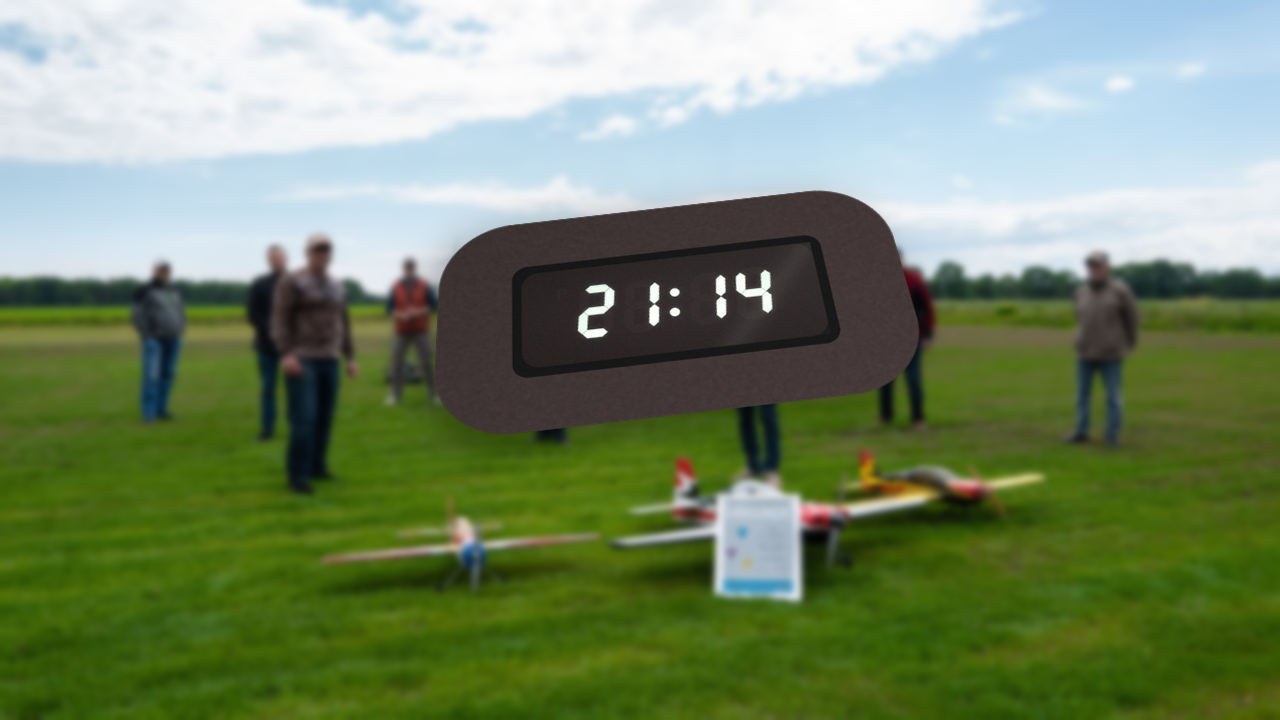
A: 21:14
